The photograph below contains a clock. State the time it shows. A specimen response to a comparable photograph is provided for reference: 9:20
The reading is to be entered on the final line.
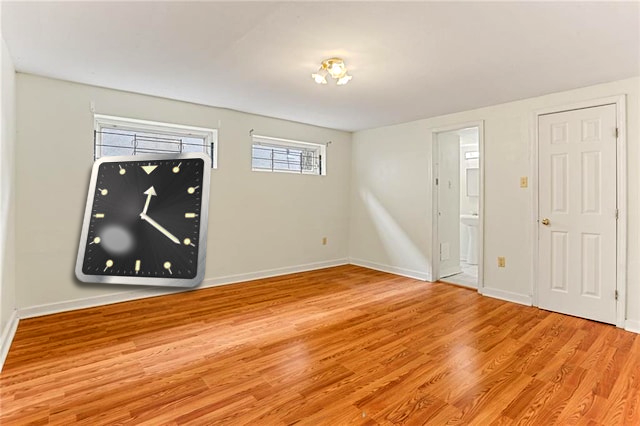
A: 12:21
